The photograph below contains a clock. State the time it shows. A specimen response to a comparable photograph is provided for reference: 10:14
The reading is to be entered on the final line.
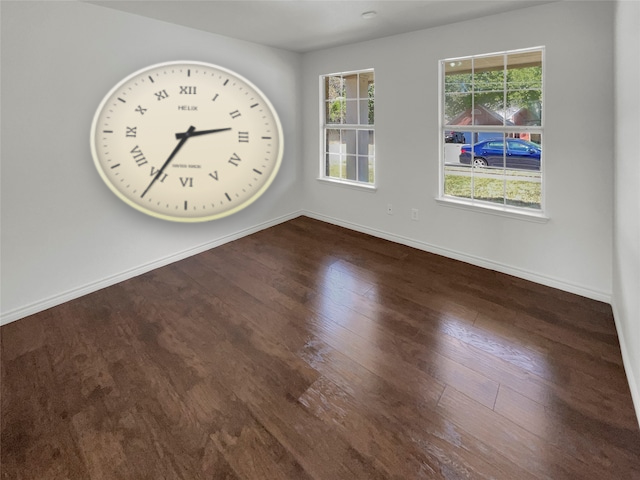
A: 2:35
